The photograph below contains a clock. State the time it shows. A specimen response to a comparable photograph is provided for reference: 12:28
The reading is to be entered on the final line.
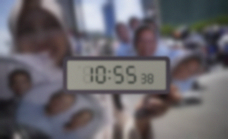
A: 10:55
